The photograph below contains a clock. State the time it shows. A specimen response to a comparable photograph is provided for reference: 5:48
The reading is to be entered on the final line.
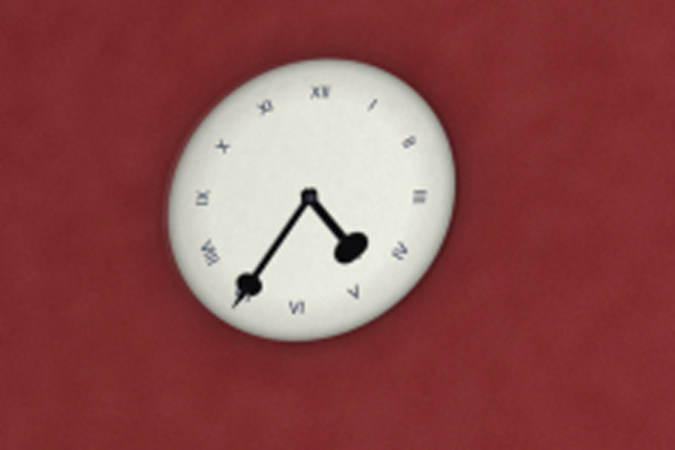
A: 4:35
